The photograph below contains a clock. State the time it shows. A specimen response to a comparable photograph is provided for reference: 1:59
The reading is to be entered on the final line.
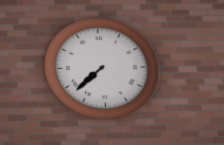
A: 7:38
